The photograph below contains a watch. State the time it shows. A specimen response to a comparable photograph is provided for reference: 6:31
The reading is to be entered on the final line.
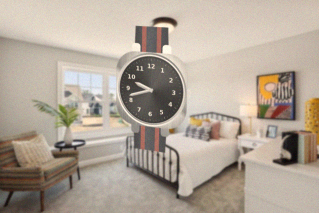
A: 9:42
